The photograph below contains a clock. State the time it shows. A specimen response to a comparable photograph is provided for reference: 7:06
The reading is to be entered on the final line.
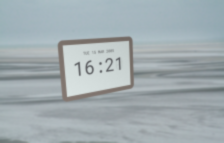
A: 16:21
